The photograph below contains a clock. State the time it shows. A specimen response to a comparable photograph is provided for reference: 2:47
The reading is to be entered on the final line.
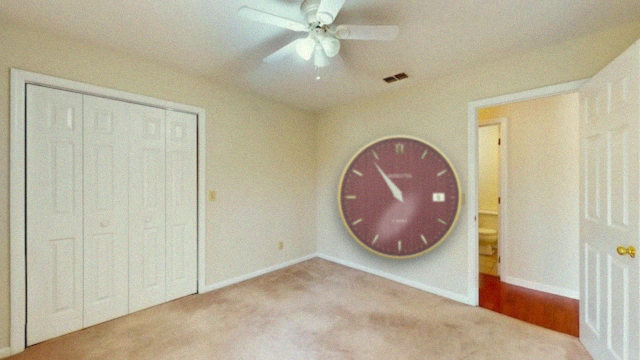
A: 10:54
